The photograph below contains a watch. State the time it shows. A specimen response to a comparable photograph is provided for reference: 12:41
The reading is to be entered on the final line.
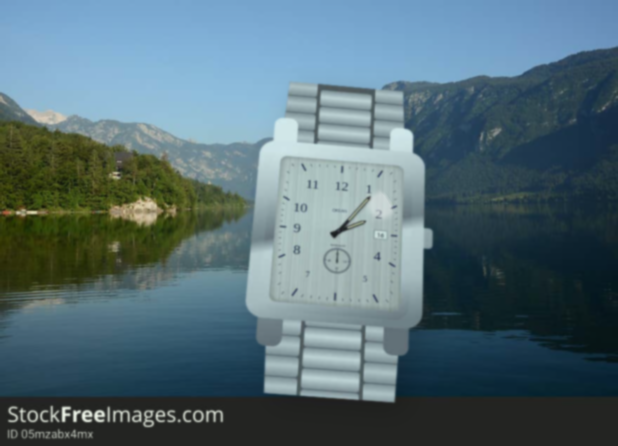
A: 2:06
